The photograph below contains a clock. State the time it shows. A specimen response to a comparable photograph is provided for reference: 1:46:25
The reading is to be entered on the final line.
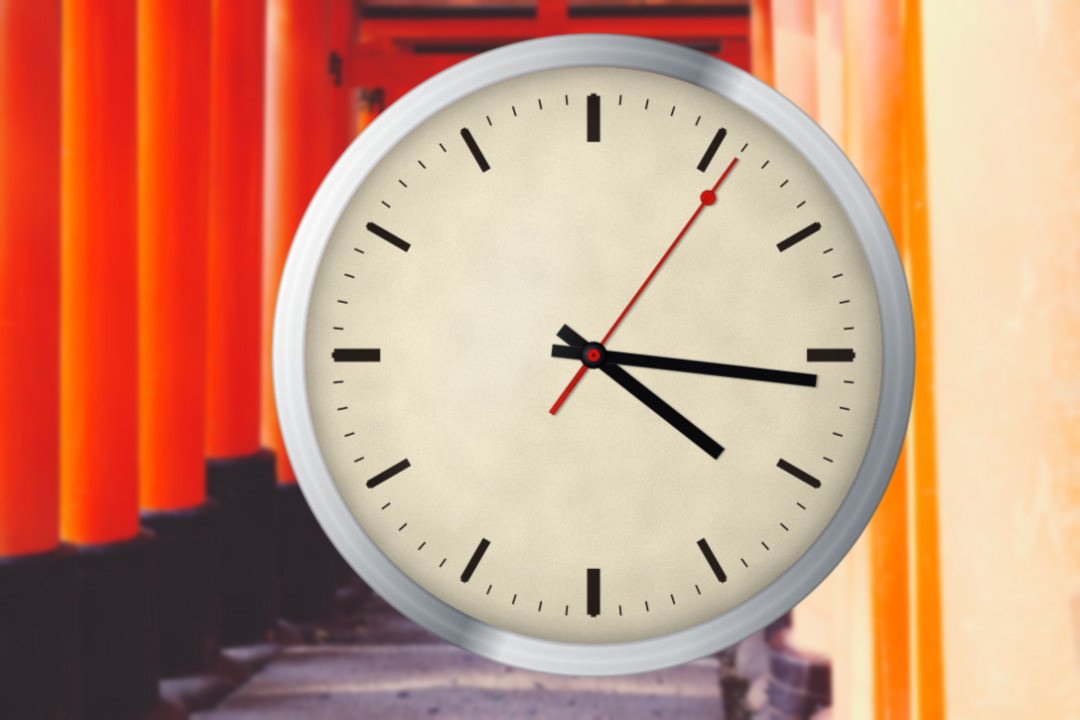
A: 4:16:06
